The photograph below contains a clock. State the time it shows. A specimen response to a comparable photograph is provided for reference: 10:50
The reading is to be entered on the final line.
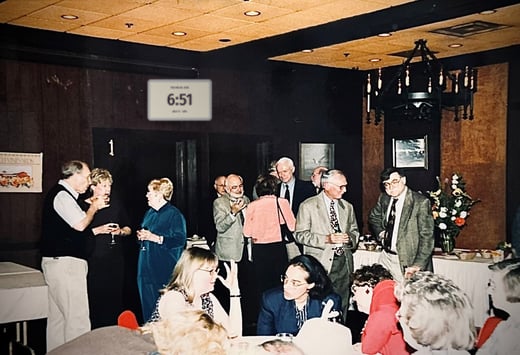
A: 6:51
